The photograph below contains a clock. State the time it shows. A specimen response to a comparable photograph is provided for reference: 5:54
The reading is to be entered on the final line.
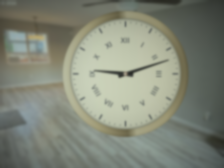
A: 9:12
